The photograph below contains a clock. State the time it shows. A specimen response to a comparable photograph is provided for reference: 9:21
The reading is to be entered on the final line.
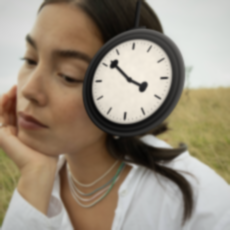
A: 3:52
